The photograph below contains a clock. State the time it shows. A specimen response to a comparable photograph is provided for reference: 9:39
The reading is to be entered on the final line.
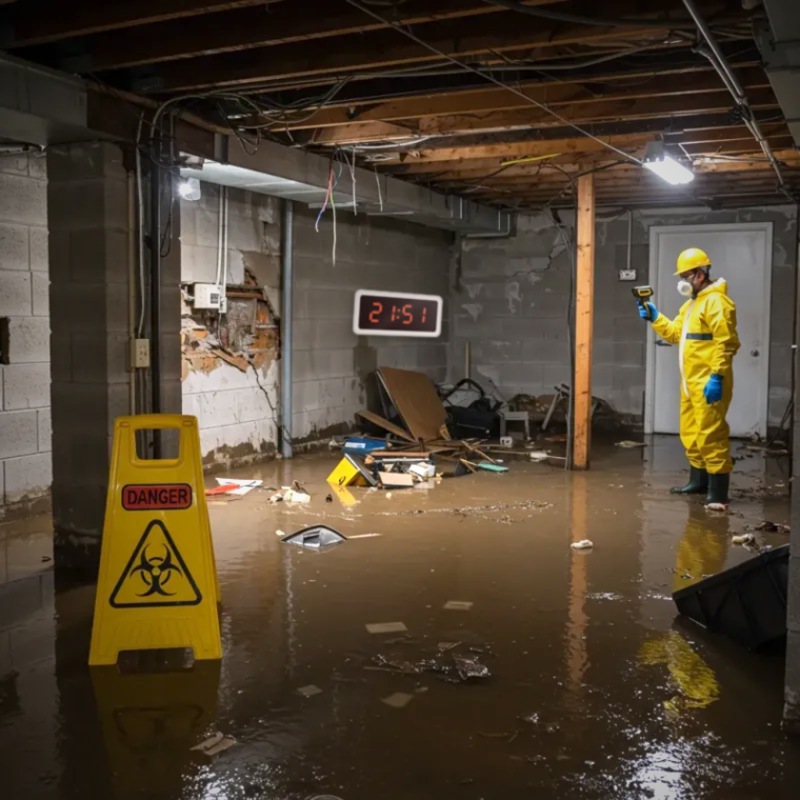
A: 21:51
